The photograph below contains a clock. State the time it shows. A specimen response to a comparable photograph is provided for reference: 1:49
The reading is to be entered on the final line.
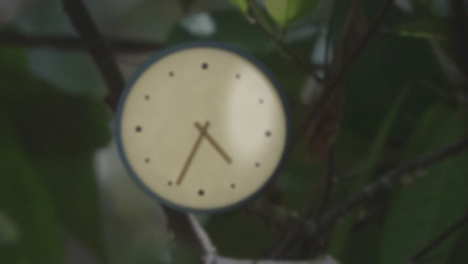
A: 4:34
